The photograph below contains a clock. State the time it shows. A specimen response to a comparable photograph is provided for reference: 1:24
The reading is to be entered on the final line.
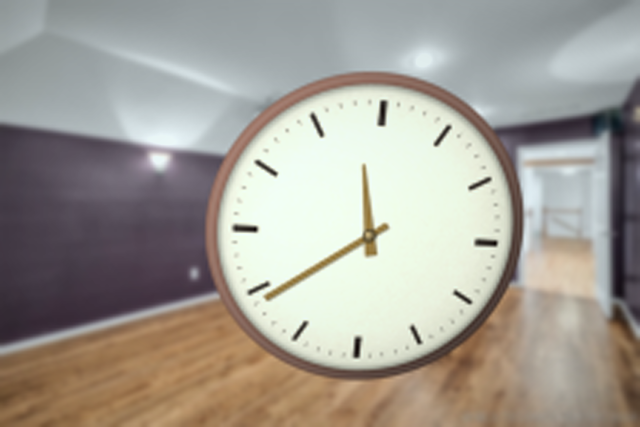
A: 11:39
